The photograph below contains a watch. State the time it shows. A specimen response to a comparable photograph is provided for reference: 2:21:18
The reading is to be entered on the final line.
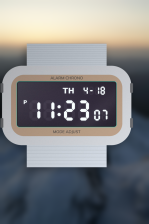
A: 11:23:07
